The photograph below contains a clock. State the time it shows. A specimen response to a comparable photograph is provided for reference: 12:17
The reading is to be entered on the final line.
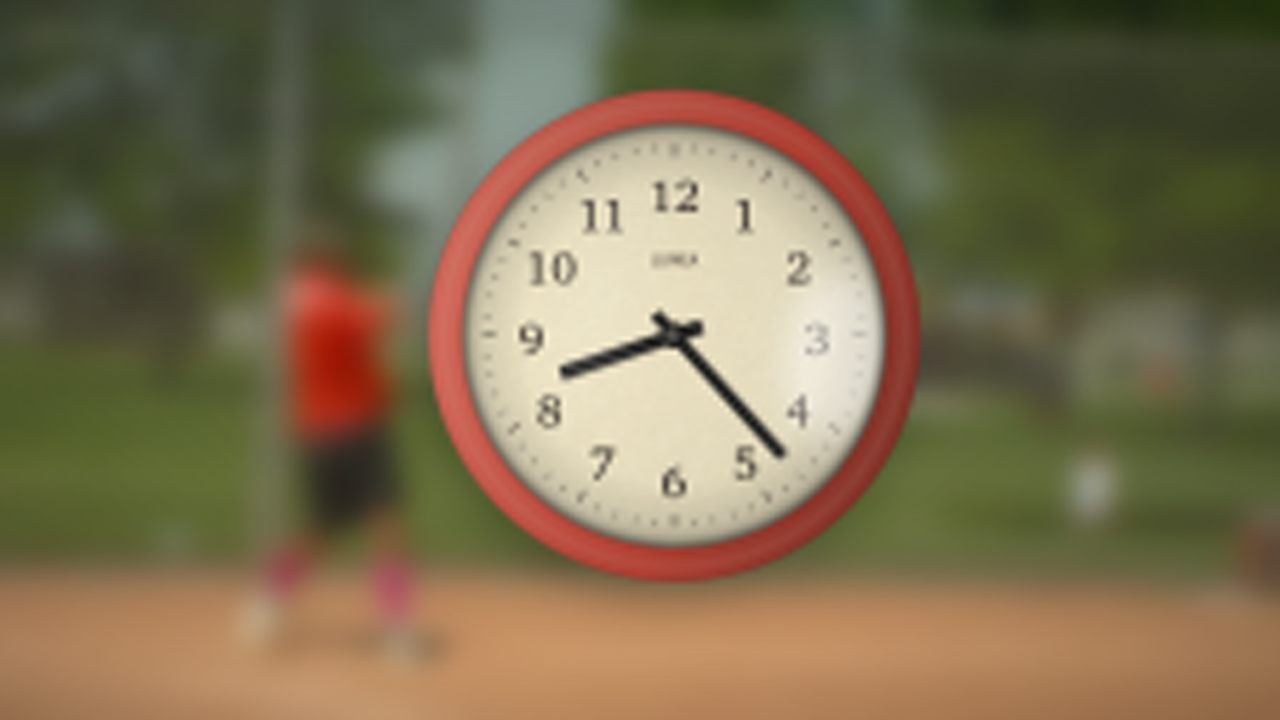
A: 8:23
